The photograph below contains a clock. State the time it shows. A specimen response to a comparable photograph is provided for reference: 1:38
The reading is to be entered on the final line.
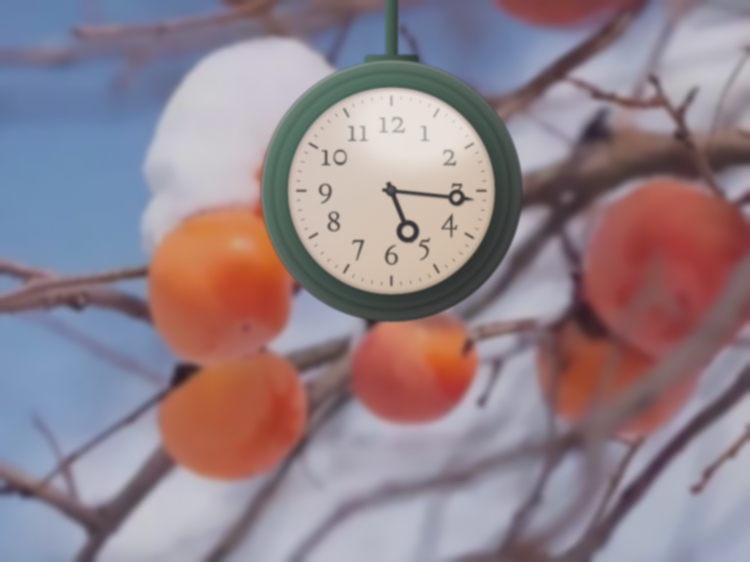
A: 5:16
